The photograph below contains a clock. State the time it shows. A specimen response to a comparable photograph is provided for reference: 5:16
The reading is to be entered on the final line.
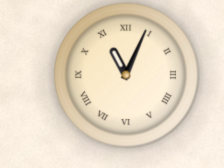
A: 11:04
